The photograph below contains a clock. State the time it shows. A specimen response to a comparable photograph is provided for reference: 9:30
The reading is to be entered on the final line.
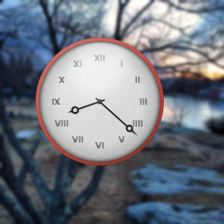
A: 8:22
